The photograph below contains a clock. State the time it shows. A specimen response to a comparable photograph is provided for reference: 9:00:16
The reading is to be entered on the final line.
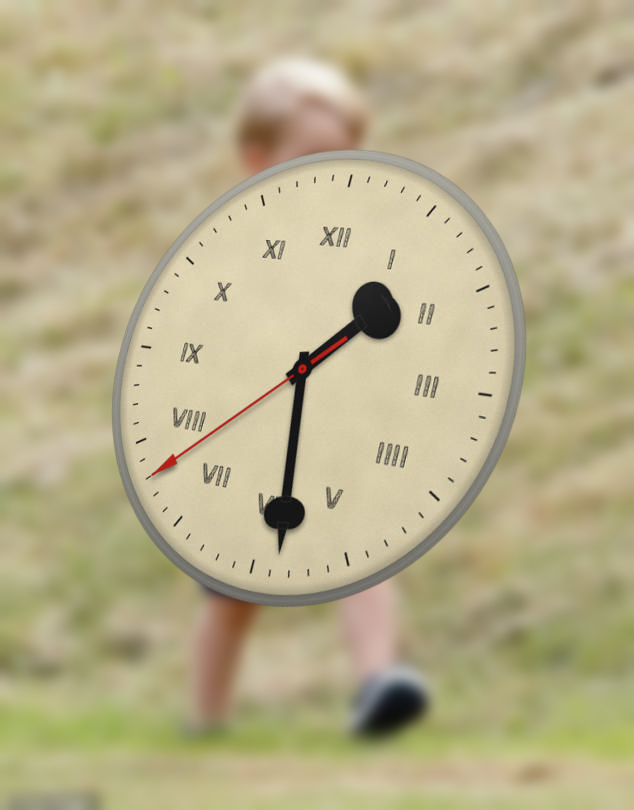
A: 1:28:38
